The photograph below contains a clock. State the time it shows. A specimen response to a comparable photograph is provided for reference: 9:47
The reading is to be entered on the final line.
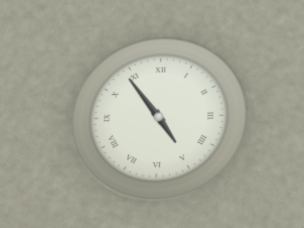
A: 4:54
